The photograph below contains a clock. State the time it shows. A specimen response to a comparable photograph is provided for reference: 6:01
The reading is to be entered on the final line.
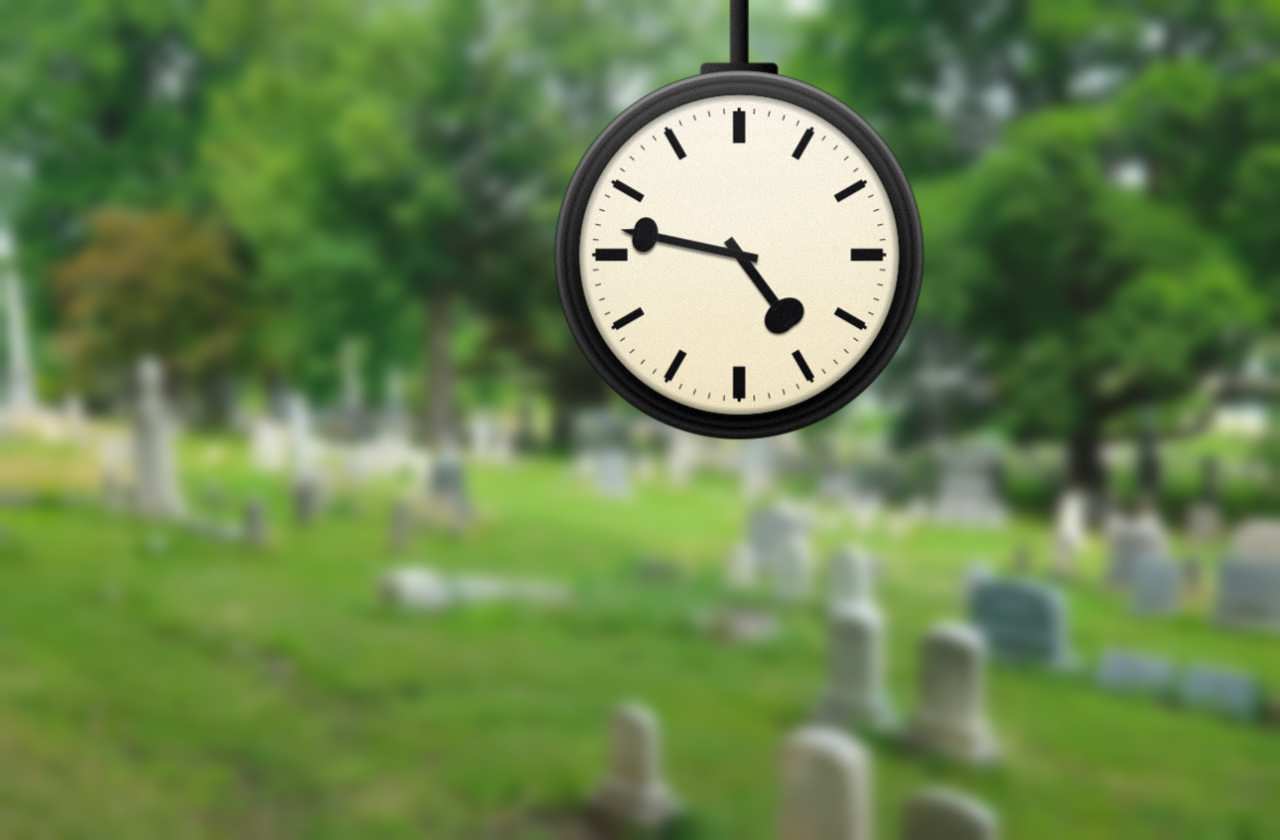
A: 4:47
